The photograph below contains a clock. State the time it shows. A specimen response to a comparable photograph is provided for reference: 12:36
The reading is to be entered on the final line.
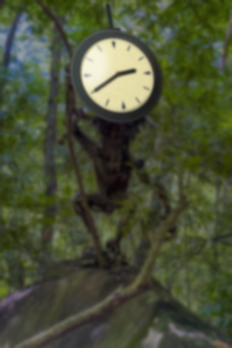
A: 2:40
